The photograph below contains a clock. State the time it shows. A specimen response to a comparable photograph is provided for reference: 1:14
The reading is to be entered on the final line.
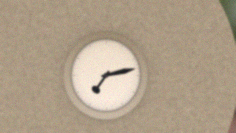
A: 7:13
